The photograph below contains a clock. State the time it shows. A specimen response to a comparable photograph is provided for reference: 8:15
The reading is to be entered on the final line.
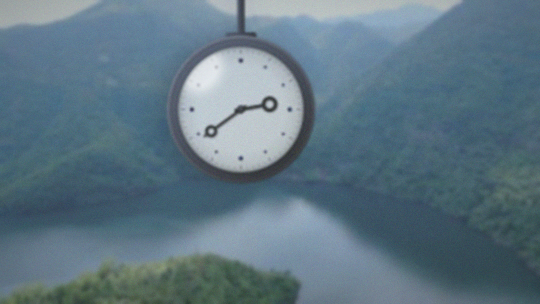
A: 2:39
